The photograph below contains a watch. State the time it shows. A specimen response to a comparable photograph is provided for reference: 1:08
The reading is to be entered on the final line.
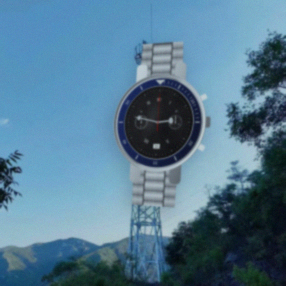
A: 2:47
